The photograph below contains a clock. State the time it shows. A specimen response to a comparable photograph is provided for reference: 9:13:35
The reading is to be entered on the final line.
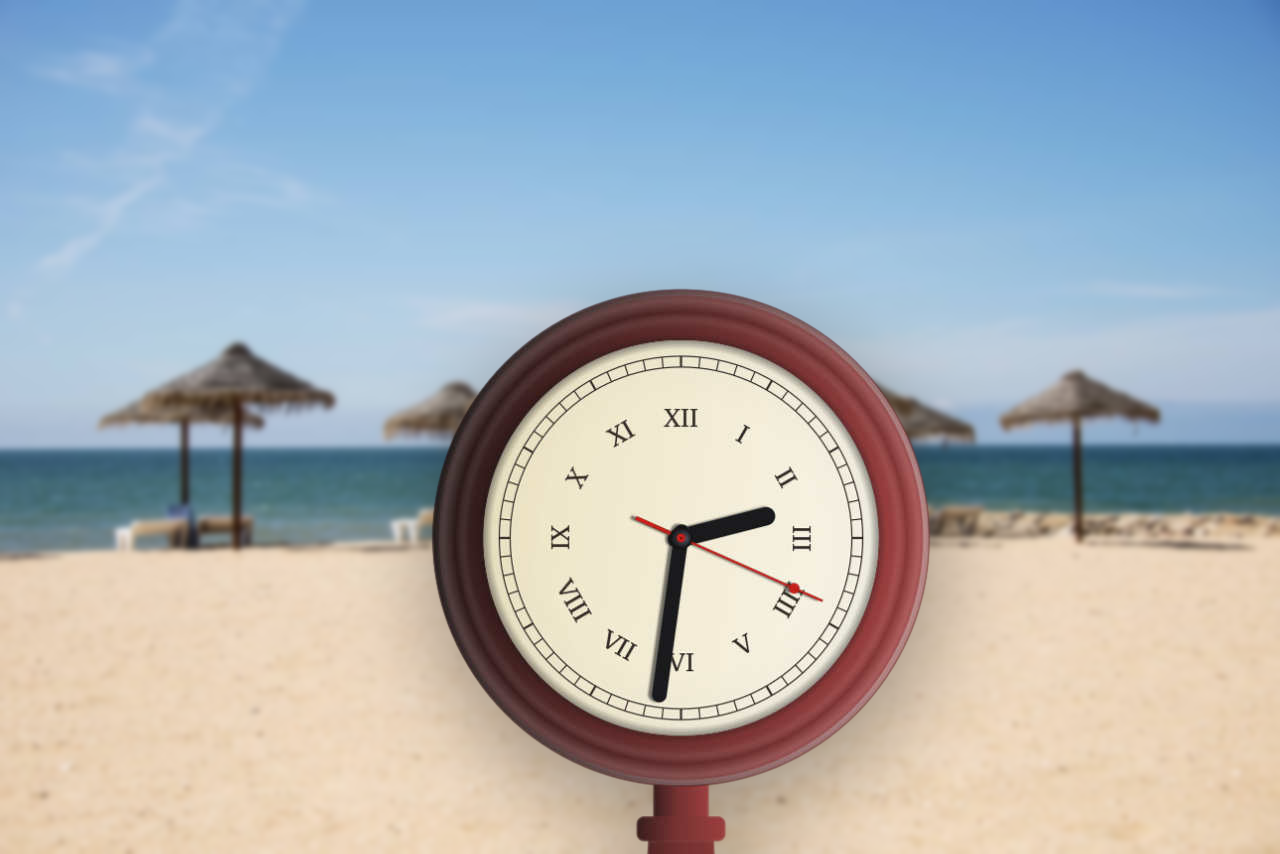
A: 2:31:19
